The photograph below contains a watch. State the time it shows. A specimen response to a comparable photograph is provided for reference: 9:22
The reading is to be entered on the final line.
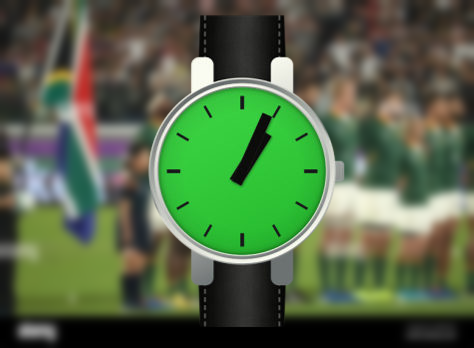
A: 1:04
